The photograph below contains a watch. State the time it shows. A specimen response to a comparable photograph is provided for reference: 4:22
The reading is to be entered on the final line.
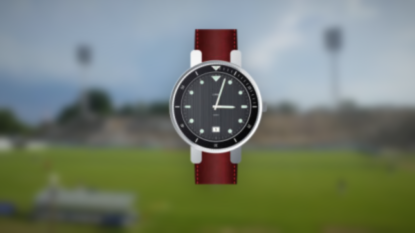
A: 3:03
